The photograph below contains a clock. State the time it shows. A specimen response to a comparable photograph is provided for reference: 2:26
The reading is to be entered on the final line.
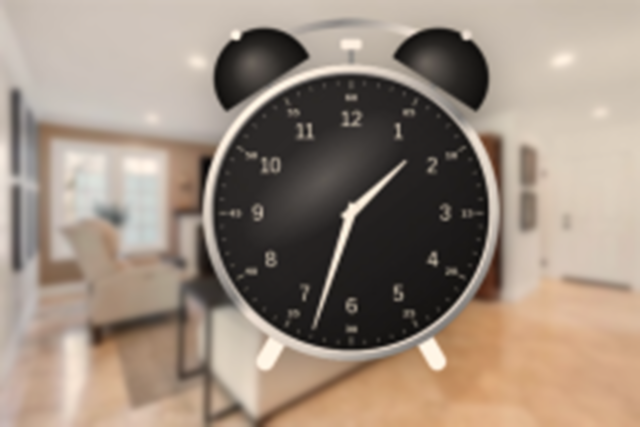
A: 1:33
